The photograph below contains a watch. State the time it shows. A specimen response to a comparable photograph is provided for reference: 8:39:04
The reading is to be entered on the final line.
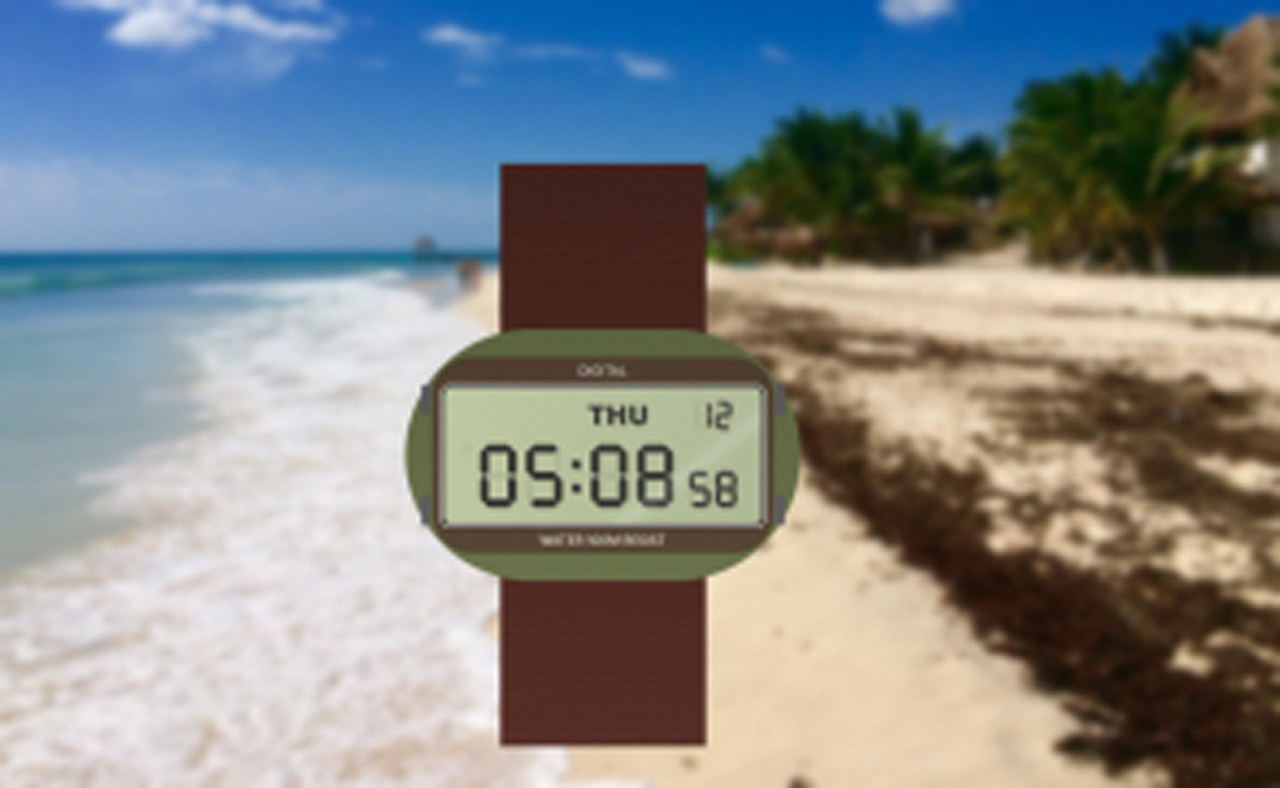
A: 5:08:58
